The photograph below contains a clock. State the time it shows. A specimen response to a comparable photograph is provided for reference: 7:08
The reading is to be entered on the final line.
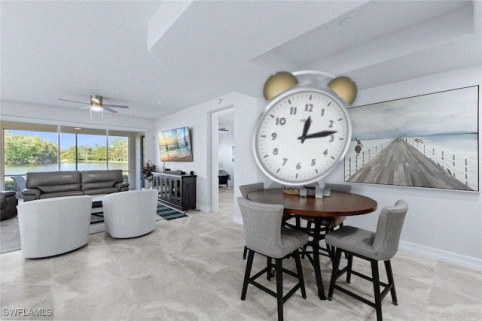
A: 12:13
